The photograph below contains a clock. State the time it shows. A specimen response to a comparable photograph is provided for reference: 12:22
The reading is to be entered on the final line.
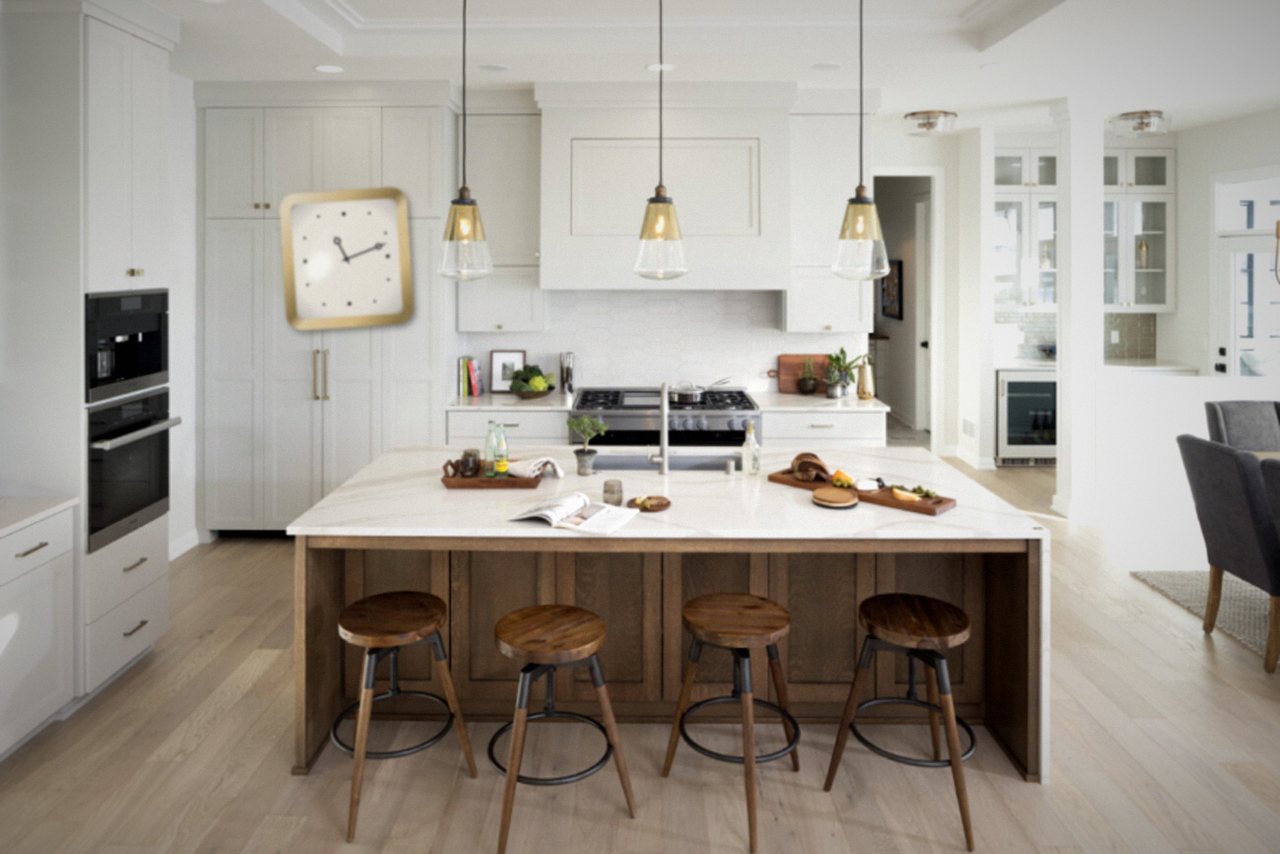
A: 11:12
